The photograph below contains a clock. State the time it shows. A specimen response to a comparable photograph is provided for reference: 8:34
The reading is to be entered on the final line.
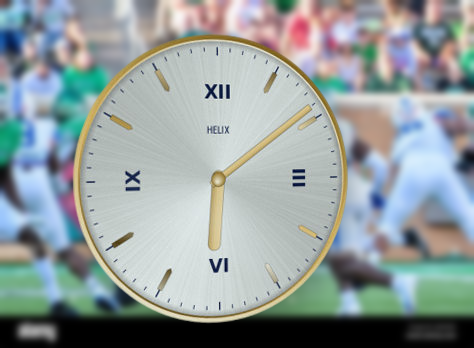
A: 6:09
